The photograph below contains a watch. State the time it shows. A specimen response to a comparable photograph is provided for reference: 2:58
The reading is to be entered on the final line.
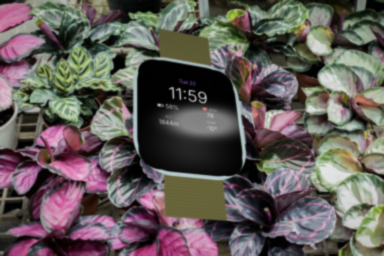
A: 11:59
